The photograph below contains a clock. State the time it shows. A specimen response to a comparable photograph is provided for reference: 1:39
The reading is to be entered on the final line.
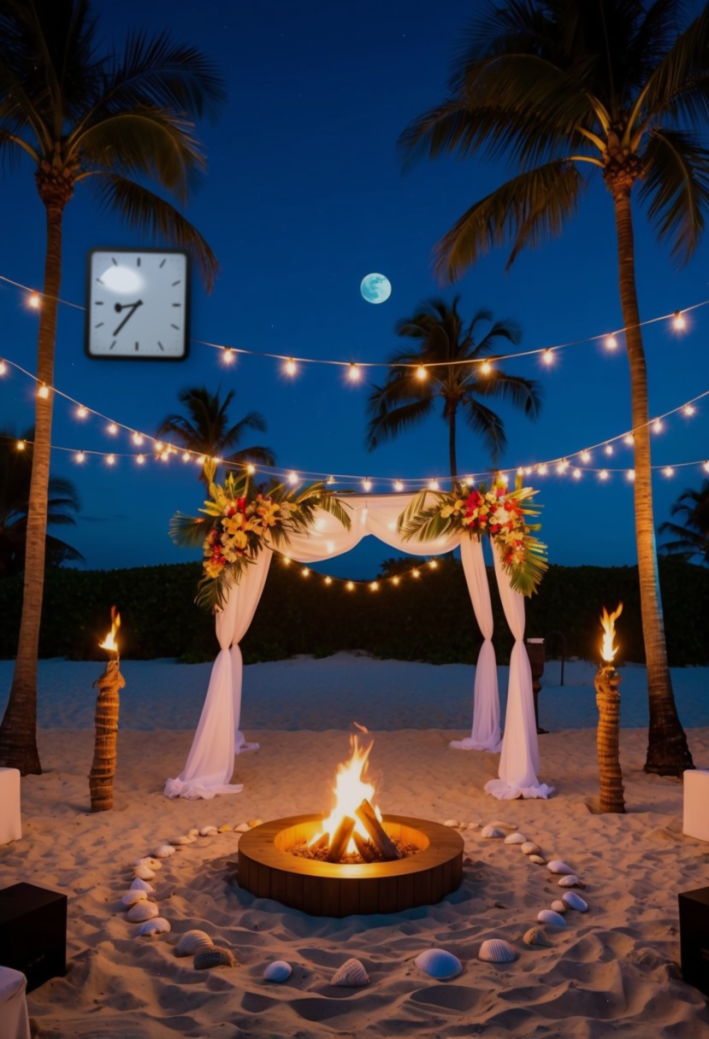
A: 8:36
